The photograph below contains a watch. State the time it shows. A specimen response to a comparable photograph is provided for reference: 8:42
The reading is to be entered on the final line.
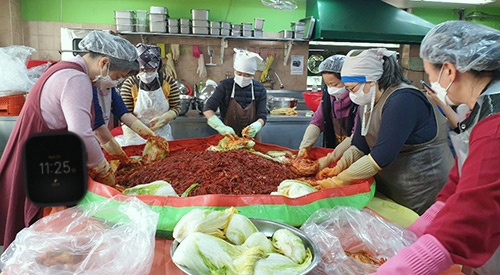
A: 11:25
